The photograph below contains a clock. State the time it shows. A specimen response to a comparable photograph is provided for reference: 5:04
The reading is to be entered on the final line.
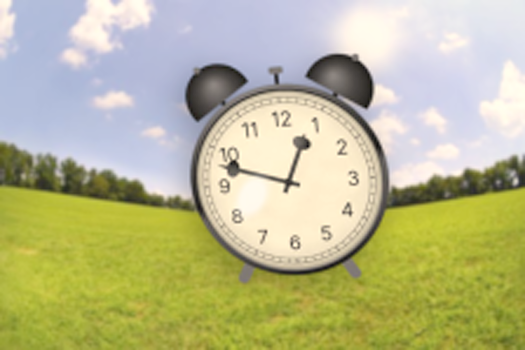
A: 12:48
